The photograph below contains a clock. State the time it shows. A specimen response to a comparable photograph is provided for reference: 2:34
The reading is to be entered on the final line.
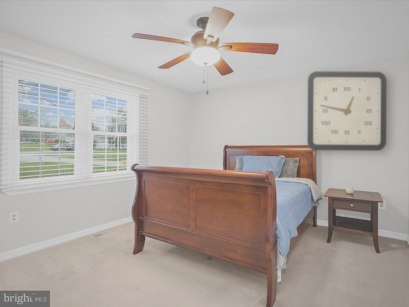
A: 12:47
